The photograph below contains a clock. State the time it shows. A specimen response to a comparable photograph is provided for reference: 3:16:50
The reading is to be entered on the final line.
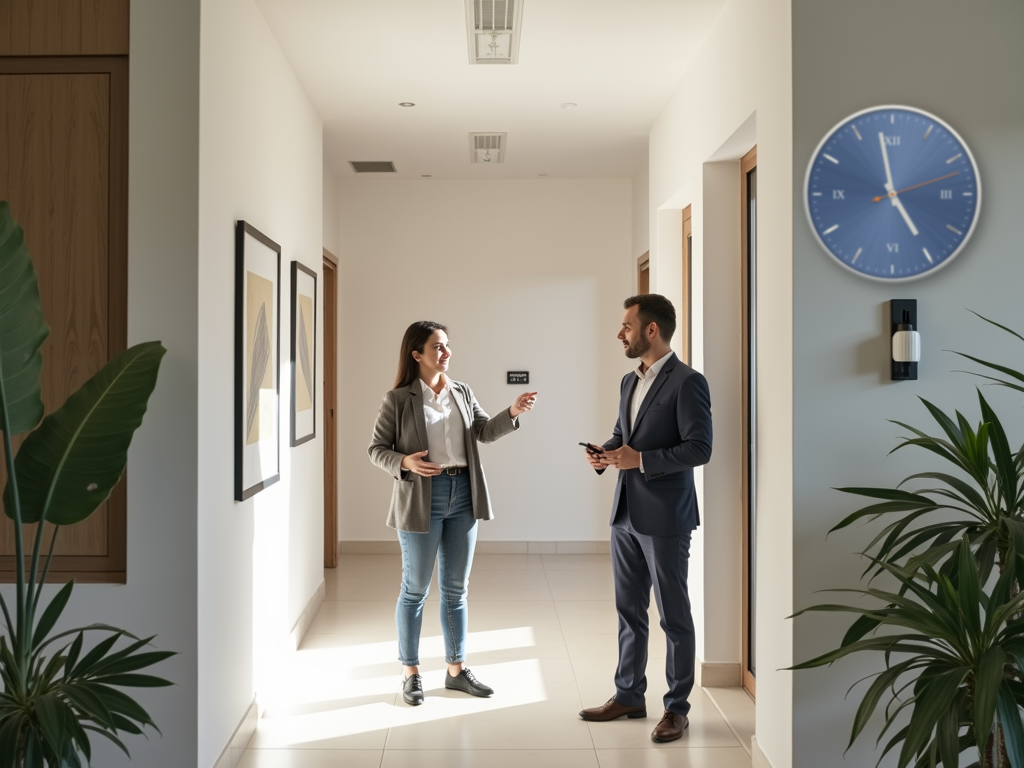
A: 4:58:12
